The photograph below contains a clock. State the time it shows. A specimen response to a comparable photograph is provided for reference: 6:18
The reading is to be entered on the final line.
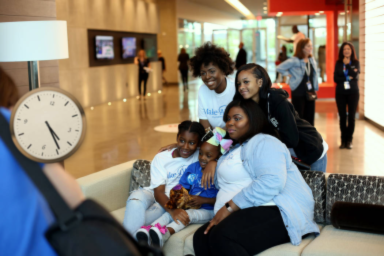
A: 4:24
